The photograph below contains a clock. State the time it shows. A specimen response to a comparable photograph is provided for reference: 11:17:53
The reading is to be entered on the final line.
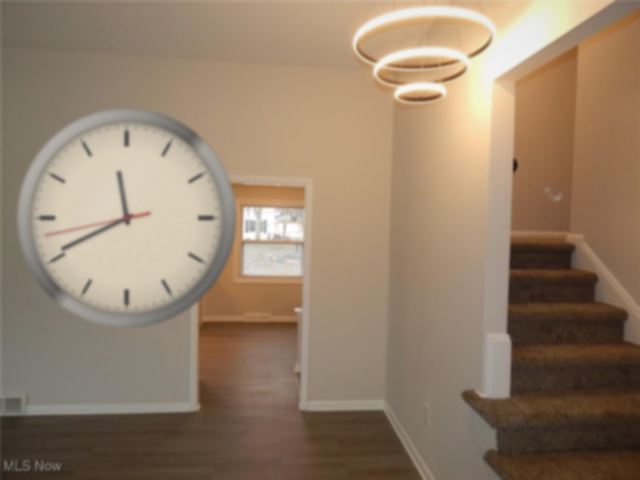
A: 11:40:43
